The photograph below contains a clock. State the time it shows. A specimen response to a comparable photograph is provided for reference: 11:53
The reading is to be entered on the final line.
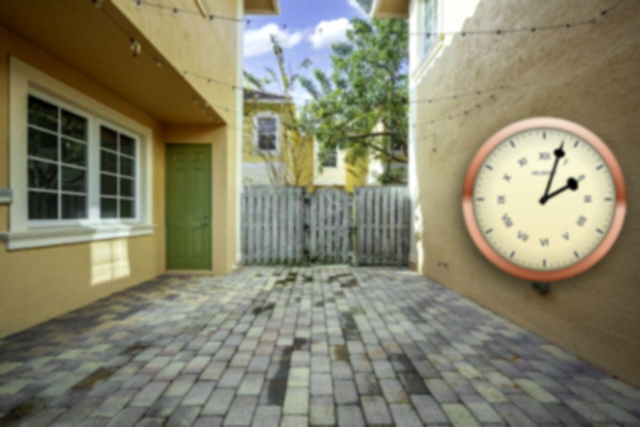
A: 2:03
